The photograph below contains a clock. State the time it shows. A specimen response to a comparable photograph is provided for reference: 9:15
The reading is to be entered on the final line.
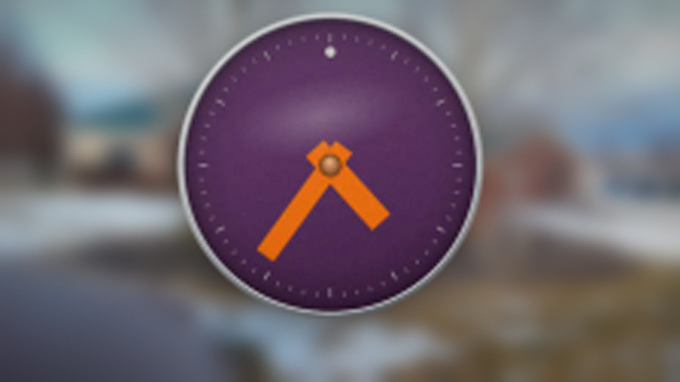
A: 4:36
